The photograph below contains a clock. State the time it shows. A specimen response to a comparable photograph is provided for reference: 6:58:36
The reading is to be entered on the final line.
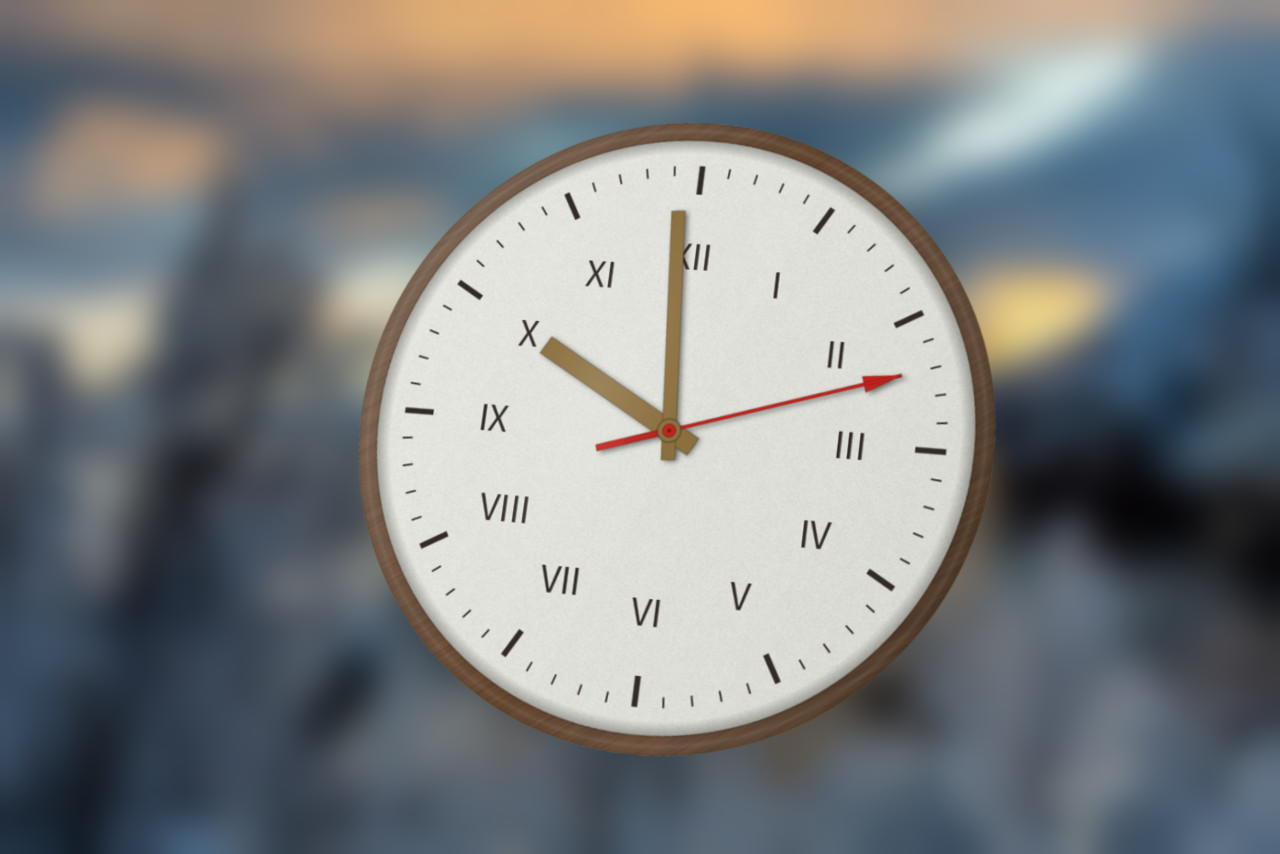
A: 9:59:12
